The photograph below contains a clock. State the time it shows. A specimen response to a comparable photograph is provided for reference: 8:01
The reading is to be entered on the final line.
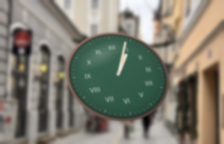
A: 1:04
